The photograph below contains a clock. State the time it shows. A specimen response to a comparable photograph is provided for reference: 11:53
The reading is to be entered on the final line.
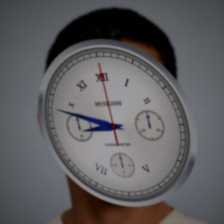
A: 8:48
